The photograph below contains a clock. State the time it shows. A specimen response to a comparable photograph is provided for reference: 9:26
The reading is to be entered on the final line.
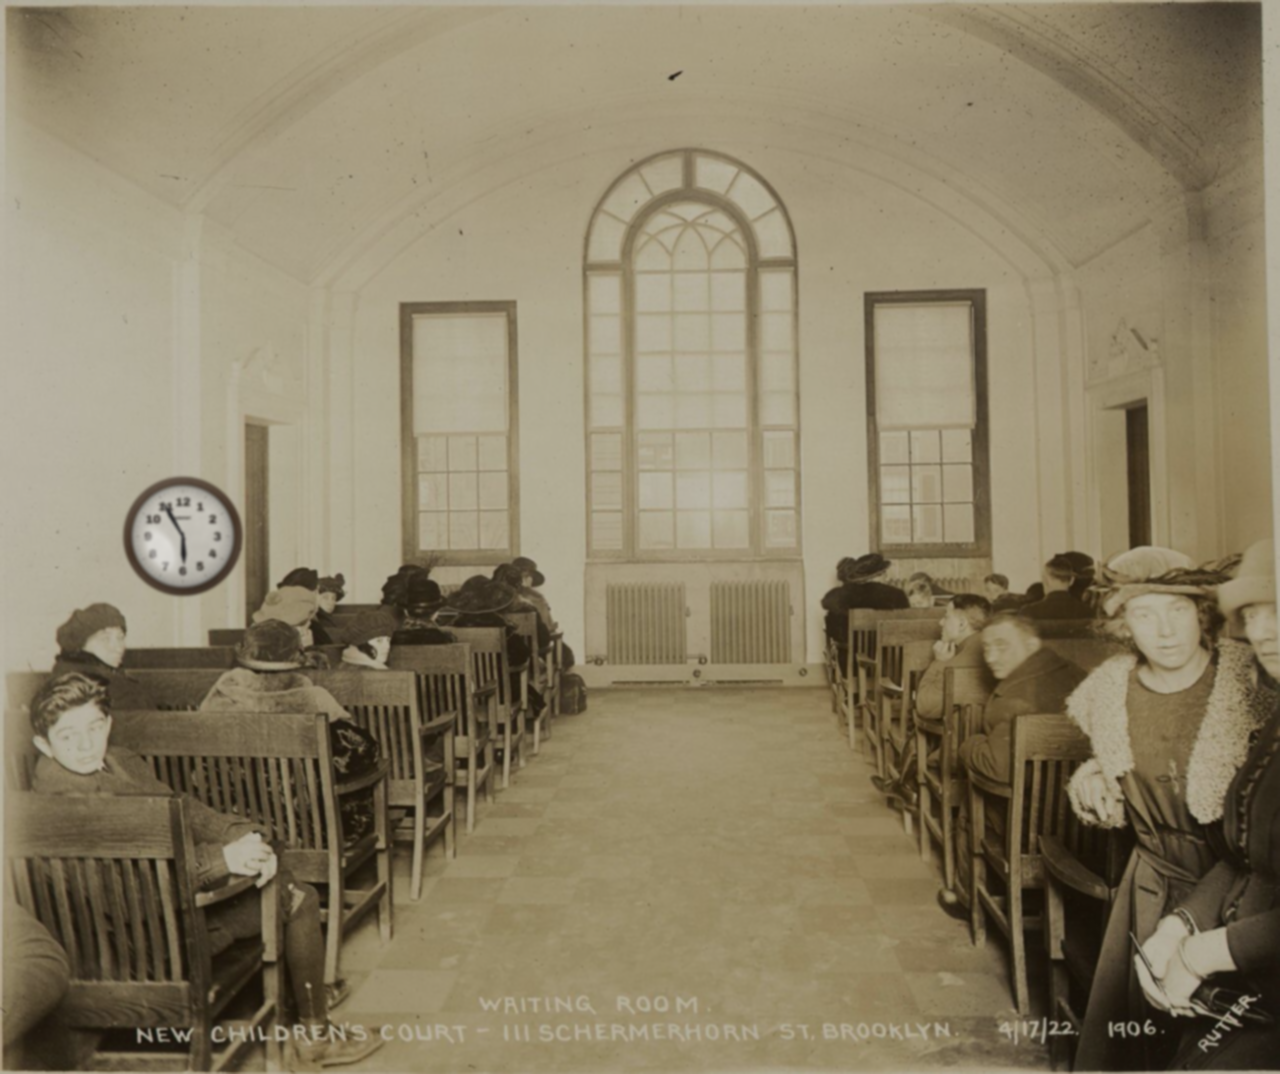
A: 5:55
